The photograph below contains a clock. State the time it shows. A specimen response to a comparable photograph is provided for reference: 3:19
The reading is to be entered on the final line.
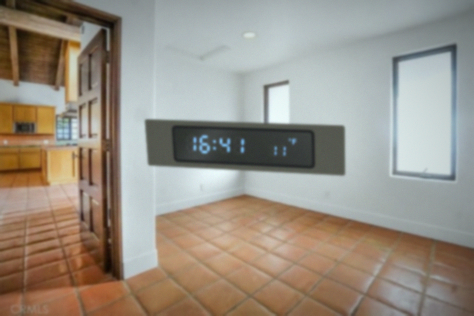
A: 16:41
